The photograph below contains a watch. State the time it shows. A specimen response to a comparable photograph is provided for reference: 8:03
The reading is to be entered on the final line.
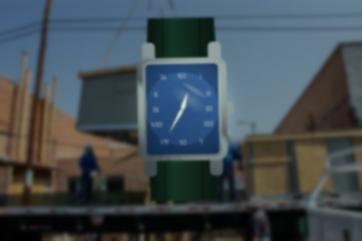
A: 12:35
